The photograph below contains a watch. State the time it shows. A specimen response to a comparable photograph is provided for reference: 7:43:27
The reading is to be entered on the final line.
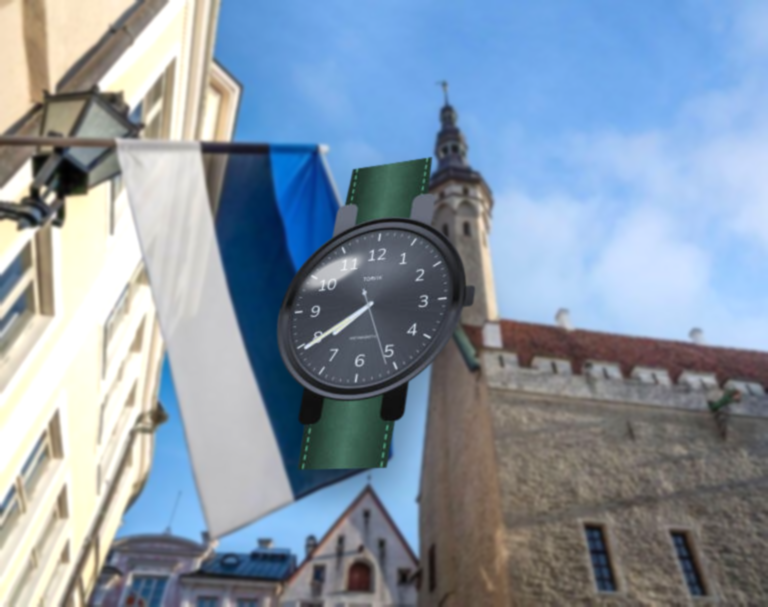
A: 7:39:26
